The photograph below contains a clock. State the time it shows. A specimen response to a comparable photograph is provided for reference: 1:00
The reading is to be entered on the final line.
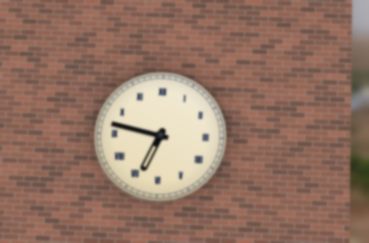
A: 6:47
